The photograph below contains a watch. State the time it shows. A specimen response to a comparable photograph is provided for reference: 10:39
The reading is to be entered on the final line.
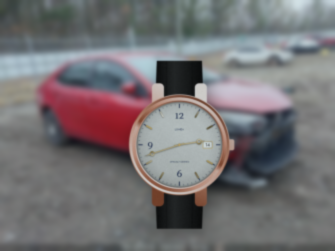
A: 2:42
